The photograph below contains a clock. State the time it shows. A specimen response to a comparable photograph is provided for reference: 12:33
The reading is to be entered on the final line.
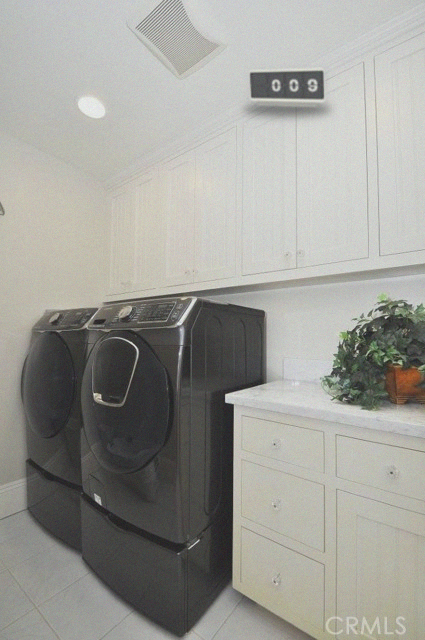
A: 0:09
